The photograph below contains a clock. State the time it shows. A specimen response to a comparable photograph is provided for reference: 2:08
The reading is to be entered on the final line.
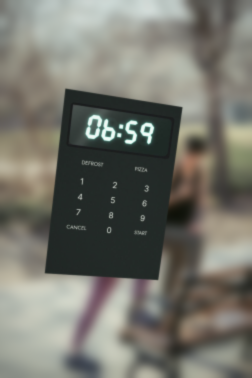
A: 6:59
